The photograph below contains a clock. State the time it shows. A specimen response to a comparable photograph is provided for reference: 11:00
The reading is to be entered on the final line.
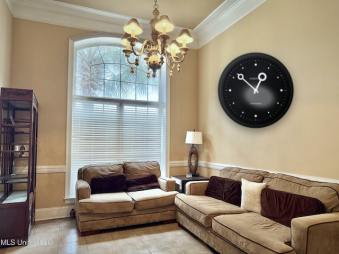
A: 12:52
